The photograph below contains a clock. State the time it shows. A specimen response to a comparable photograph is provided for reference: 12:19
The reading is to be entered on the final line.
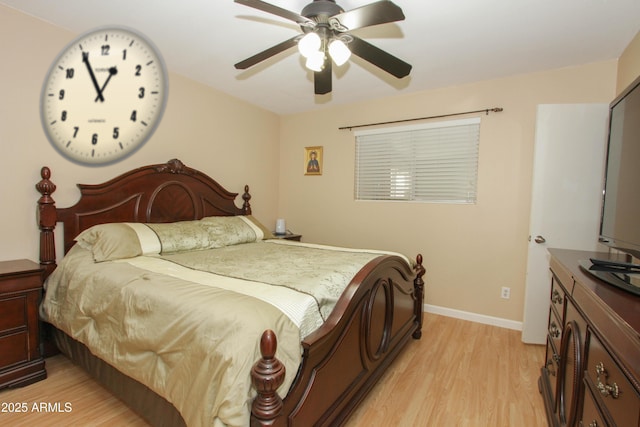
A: 12:55
